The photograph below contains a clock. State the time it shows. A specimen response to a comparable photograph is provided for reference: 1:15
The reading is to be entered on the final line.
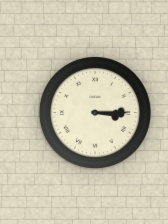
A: 3:15
